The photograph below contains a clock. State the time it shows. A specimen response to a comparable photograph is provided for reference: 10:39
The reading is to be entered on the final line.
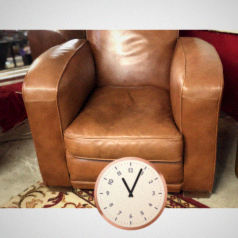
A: 11:04
